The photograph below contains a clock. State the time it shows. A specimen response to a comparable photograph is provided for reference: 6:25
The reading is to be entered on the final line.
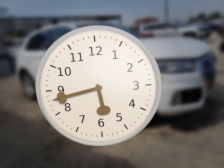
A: 5:43
